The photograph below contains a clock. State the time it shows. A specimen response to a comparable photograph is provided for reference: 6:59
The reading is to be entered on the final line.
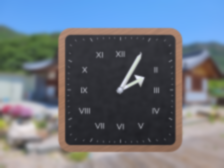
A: 2:05
